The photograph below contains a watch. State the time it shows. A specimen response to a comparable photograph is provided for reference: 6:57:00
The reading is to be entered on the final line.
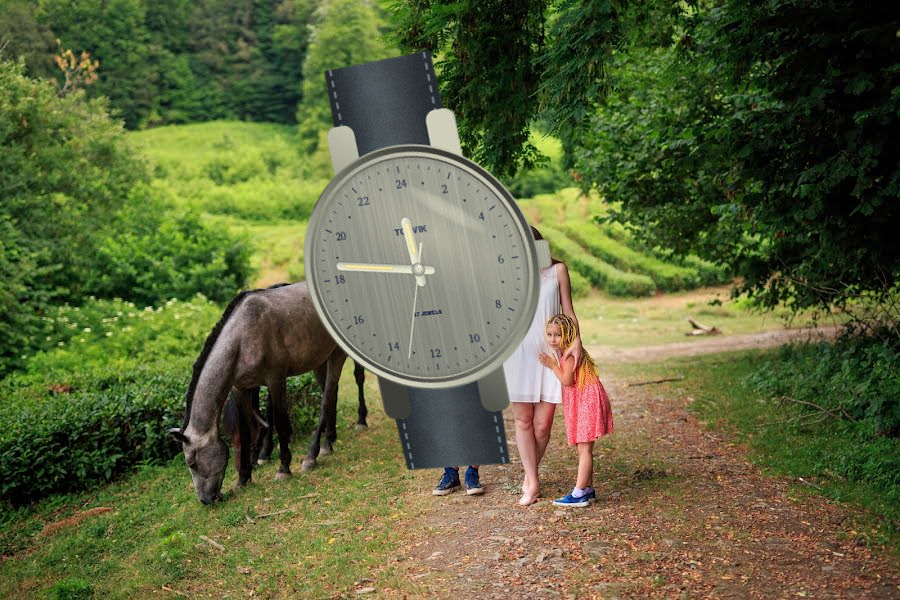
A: 23:46:33
